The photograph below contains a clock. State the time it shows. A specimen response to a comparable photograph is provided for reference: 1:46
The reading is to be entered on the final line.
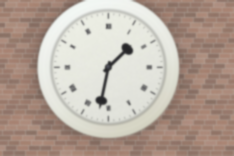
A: 1:32
